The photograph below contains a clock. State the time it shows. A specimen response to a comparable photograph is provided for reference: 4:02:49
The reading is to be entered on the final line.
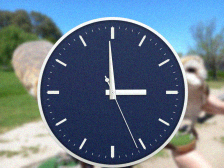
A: 2:59:26
